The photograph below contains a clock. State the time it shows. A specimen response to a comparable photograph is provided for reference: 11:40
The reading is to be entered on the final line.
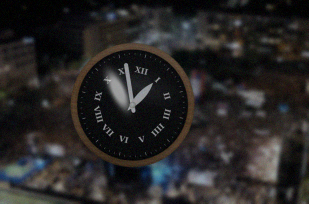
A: 12:56
